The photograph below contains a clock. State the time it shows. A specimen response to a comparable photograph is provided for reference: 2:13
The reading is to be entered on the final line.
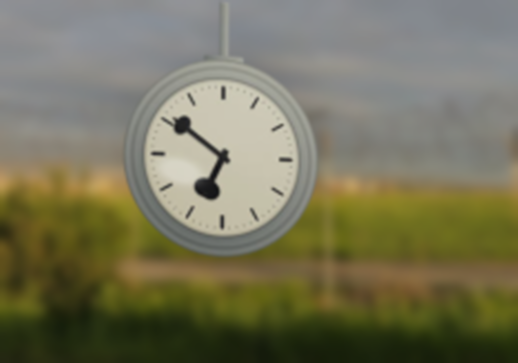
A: 6:51
